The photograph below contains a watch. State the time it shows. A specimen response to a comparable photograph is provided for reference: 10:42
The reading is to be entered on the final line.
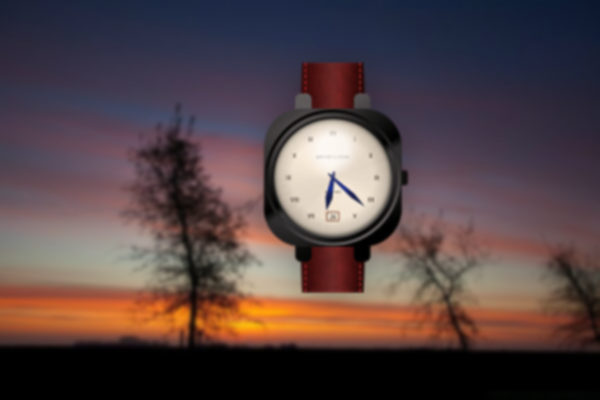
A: 6:22
